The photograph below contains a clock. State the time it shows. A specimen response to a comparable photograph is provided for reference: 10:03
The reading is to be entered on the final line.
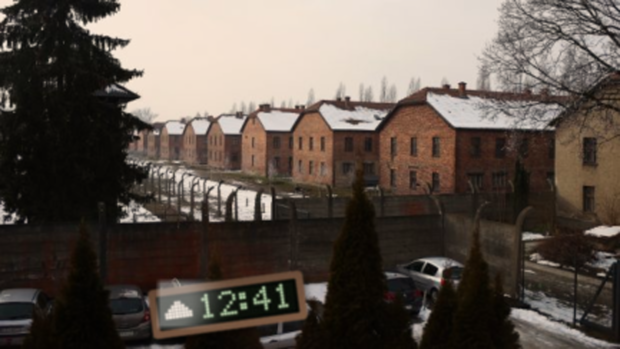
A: 12:41
